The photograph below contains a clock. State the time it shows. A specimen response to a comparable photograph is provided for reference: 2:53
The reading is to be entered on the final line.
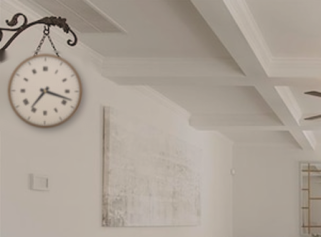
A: 7:18
